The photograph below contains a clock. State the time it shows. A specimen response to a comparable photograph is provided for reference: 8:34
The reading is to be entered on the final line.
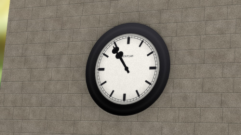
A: 10:54
